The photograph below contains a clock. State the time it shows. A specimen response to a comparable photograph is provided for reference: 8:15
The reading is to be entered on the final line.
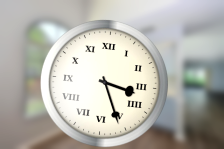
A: 3:26
